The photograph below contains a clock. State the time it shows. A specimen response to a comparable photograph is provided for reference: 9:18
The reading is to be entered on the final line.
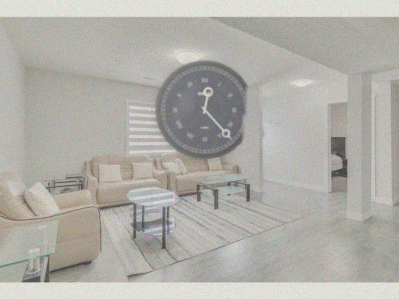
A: 12:23
